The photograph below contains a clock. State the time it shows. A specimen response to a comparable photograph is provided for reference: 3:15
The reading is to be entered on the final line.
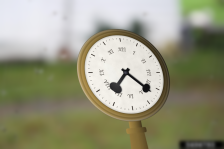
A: 7:22
